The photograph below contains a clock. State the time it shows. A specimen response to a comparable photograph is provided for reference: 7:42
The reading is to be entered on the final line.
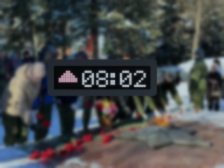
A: 8:02
